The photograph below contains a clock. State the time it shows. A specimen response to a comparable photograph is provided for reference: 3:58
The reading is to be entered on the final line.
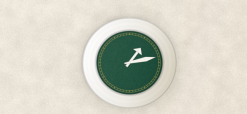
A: 1:13
